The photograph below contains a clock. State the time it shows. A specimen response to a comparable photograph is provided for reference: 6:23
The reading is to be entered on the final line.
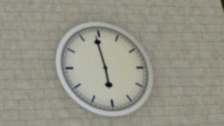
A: 5:59
